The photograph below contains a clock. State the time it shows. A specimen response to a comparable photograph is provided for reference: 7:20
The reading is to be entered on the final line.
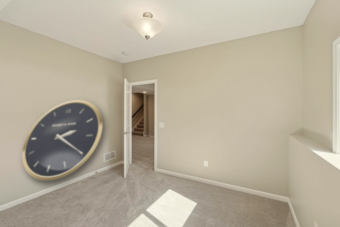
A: 2:20
